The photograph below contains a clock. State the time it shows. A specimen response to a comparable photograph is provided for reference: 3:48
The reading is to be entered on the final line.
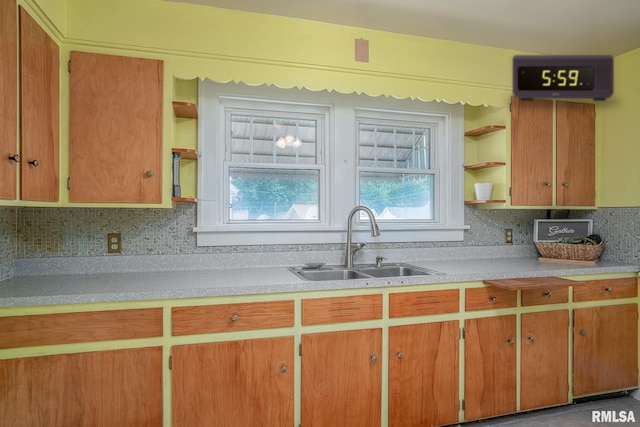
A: 5:59
